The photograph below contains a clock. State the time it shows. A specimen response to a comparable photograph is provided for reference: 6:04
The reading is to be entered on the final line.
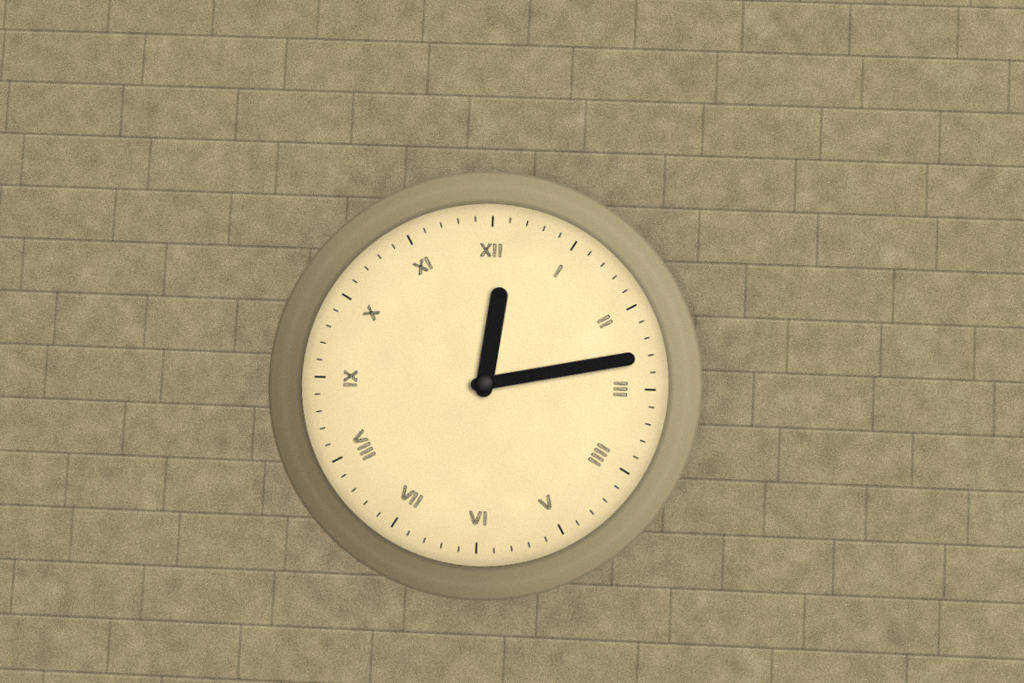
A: 12:13
